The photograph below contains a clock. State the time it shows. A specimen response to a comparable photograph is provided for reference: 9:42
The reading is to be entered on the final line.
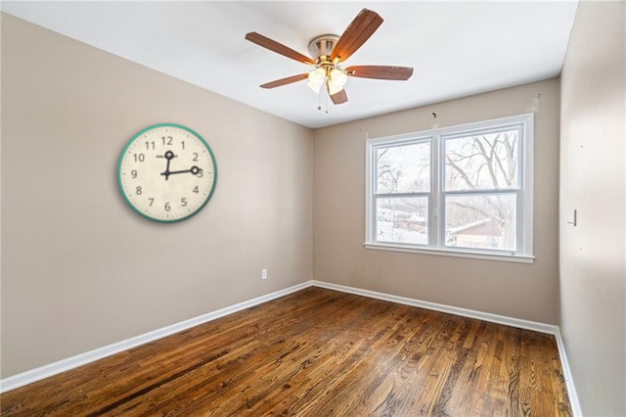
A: 12:14
